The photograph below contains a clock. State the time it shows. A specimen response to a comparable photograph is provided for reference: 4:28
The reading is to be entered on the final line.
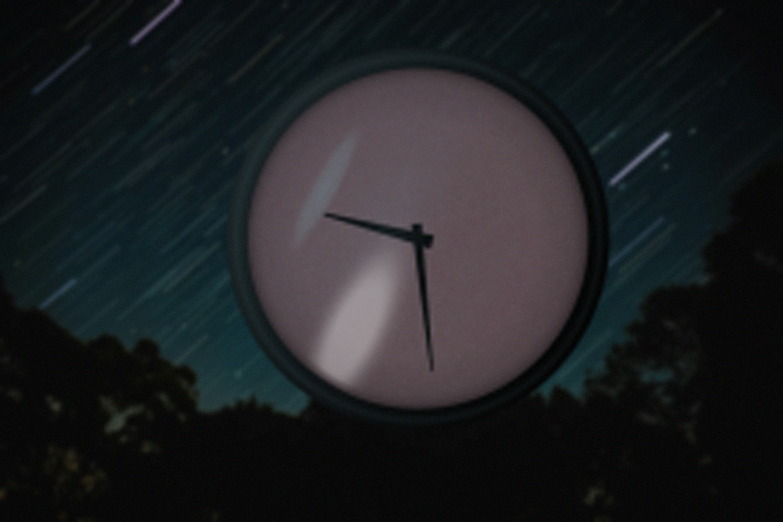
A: 9:29
